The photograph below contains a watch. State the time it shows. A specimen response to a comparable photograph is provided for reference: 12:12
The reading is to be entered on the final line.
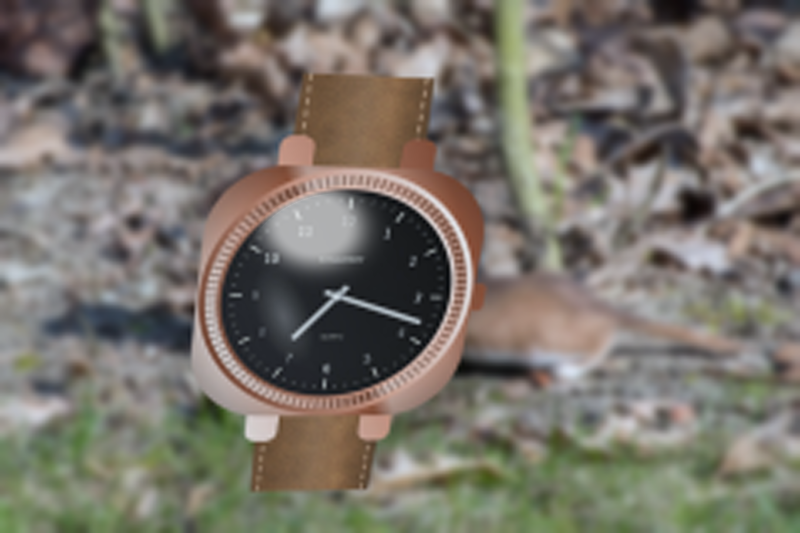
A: 7:18
